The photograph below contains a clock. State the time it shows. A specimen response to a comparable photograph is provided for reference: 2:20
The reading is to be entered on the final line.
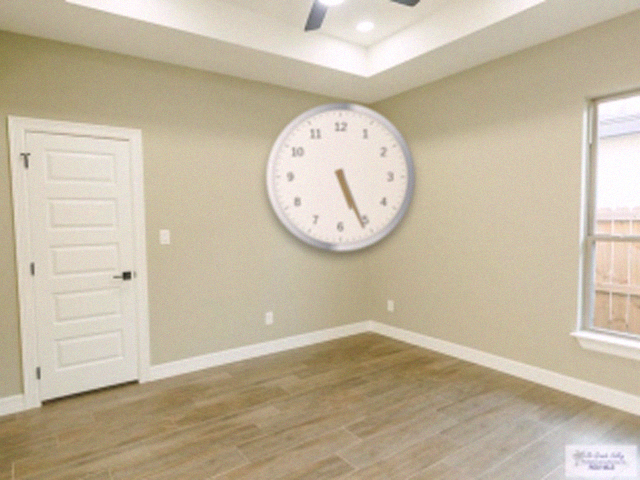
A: 5:26
